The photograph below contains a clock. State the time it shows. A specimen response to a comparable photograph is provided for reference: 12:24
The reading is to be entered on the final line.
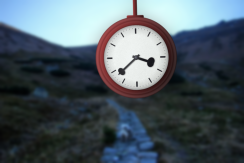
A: 3:38
